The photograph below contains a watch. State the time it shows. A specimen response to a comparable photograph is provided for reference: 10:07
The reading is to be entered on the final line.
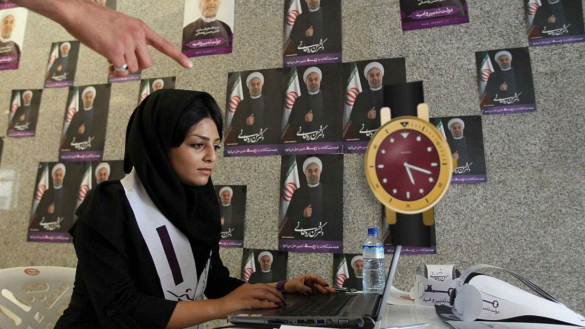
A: 5:18
